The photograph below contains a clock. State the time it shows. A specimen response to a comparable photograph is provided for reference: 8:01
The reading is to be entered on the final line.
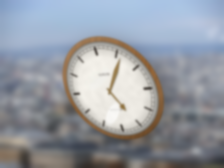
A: 5:06
